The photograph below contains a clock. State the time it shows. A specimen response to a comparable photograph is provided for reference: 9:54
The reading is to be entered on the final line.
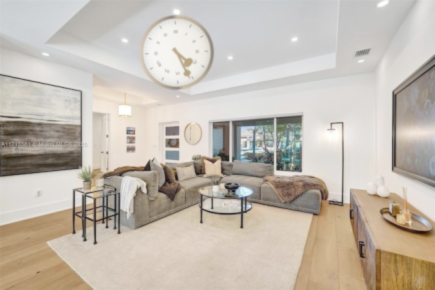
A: 4:26
